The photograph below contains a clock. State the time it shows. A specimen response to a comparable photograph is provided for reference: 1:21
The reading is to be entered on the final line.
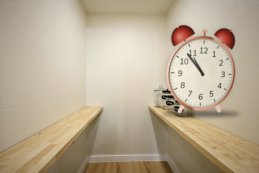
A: 10:53
